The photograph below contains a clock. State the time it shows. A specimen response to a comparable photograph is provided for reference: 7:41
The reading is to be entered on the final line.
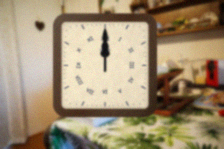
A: 12:00
